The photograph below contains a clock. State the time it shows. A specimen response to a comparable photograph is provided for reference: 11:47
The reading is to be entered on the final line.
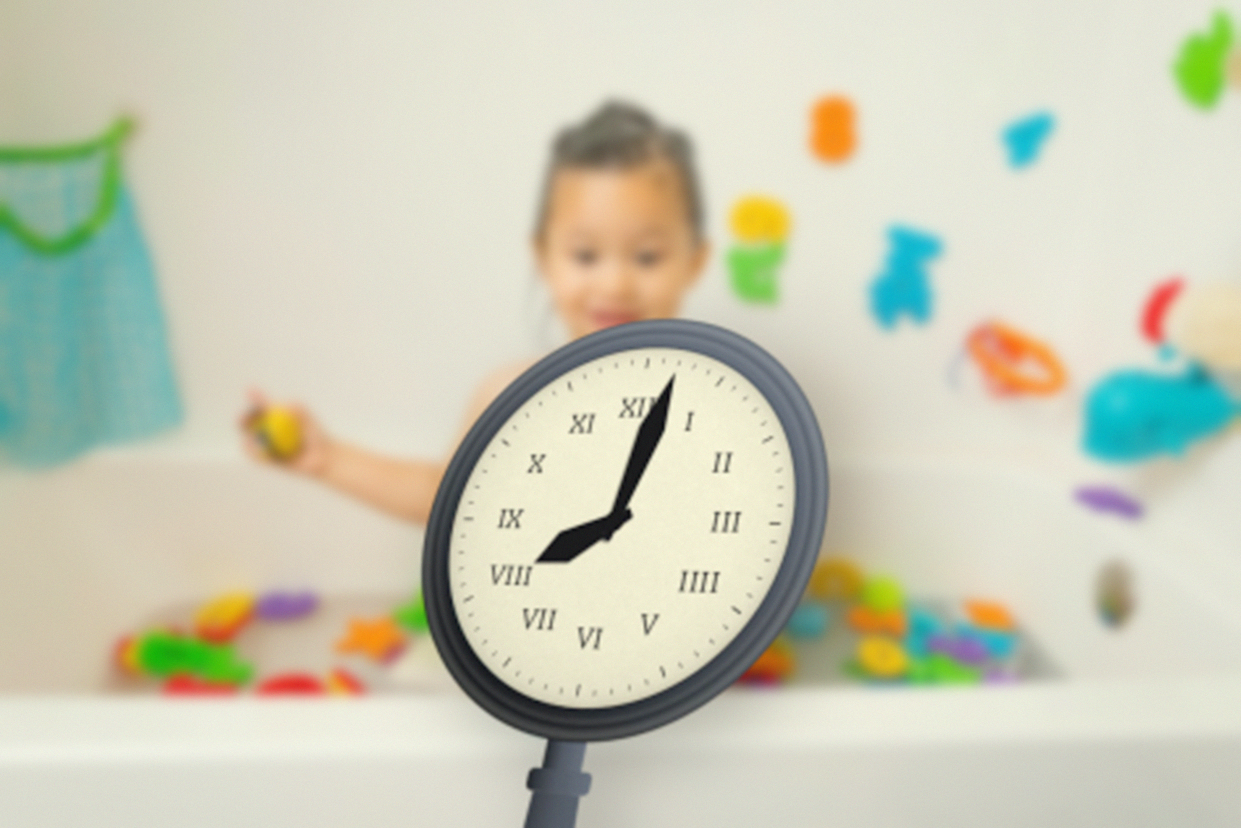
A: 8:02
